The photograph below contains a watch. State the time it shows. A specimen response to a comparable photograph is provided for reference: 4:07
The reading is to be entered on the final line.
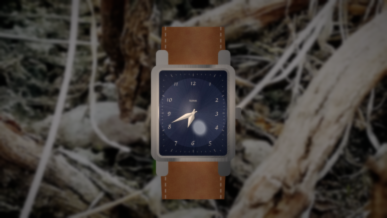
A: 6:41
